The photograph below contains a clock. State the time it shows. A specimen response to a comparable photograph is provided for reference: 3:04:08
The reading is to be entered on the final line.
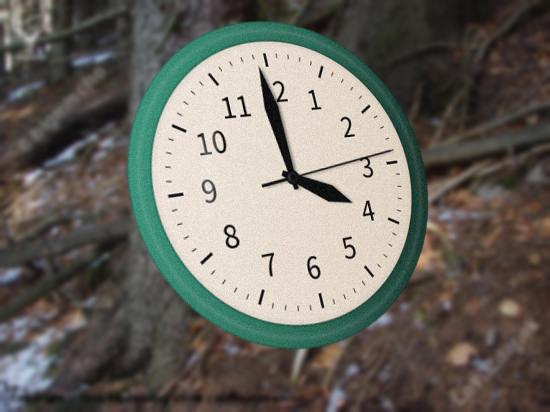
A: 3:59:14
